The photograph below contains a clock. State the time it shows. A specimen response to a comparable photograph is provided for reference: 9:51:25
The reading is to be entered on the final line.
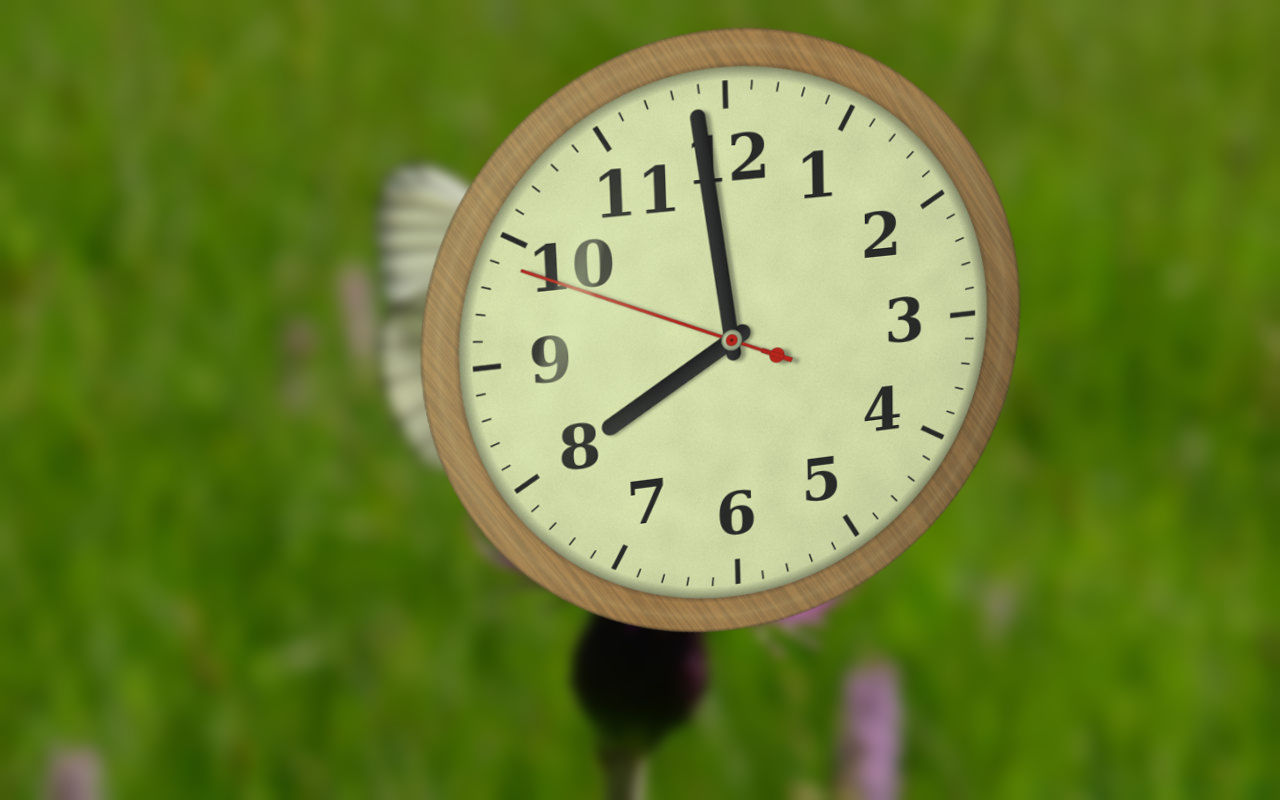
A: 7:58:49
